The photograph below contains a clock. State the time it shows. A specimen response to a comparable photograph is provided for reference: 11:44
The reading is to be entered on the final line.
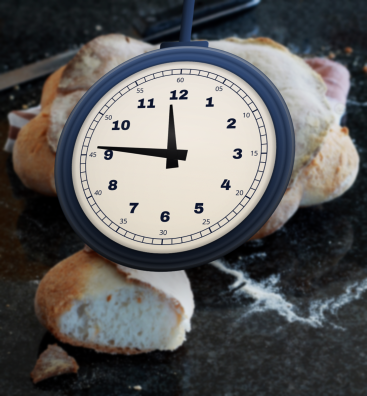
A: 11:46
